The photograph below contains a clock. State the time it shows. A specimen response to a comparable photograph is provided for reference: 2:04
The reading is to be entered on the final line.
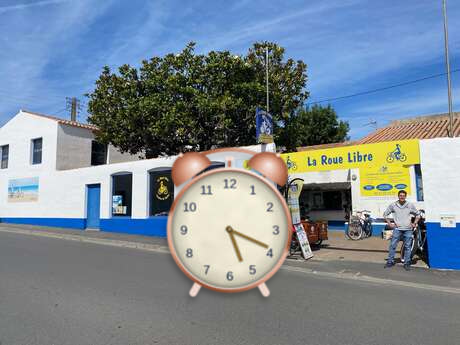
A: 5:19
